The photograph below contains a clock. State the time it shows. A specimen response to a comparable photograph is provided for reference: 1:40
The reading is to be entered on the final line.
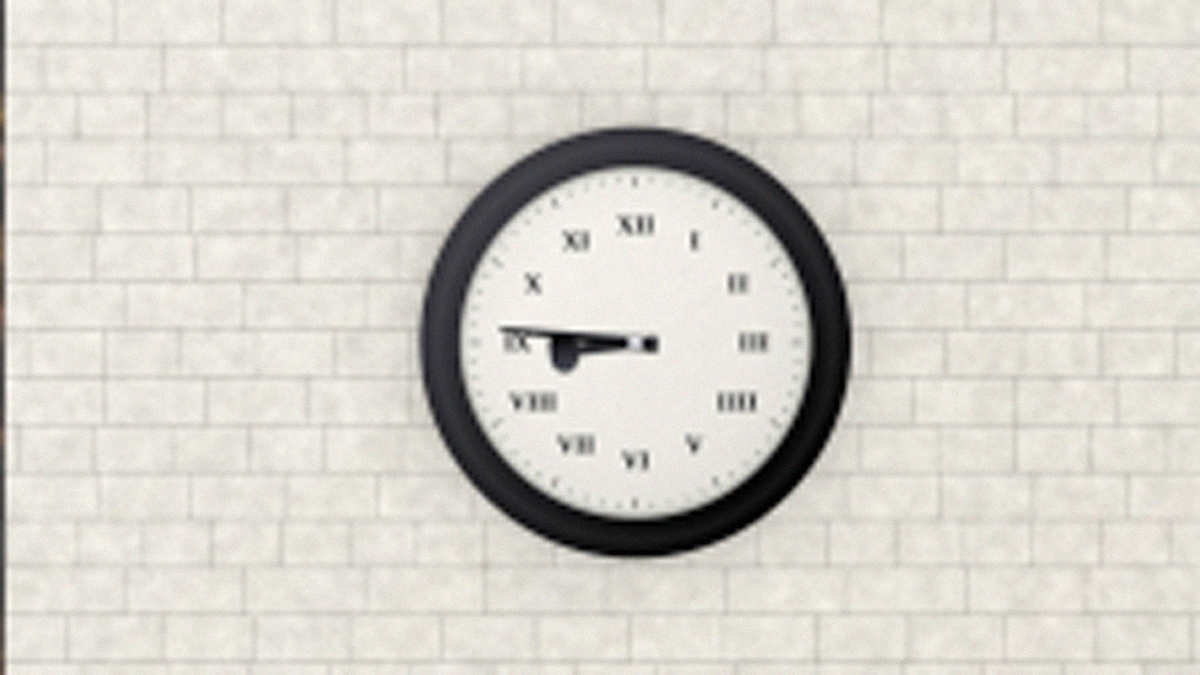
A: 8:46
